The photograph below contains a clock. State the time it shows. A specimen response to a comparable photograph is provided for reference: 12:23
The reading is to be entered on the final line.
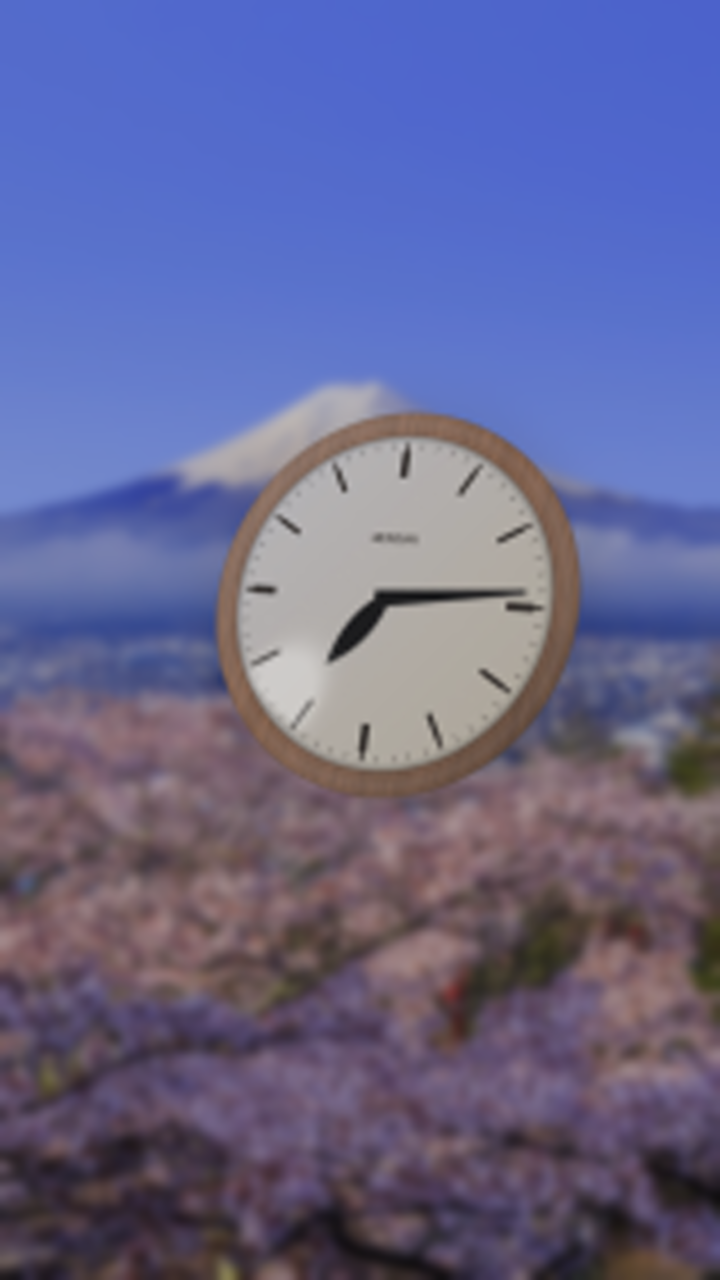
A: 7:14
